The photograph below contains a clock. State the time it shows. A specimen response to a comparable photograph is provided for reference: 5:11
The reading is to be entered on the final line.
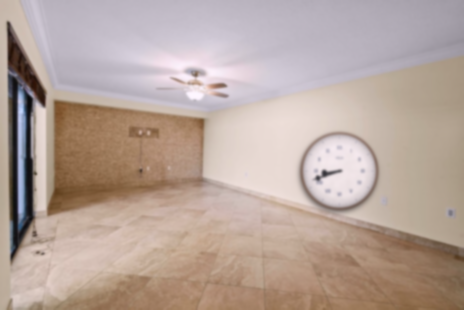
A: 8:42
